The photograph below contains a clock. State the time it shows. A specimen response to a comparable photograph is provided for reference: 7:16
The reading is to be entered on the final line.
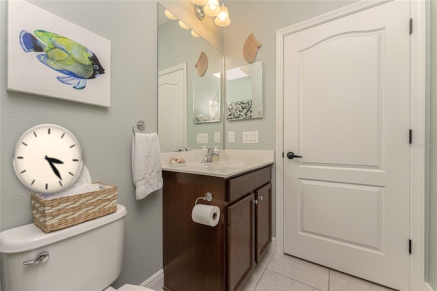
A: 3:24
